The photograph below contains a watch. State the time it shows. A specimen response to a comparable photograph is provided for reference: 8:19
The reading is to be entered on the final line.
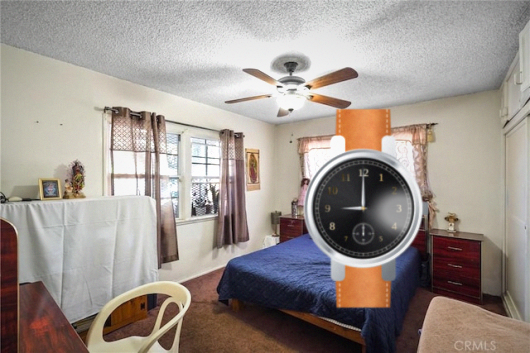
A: 9:00
